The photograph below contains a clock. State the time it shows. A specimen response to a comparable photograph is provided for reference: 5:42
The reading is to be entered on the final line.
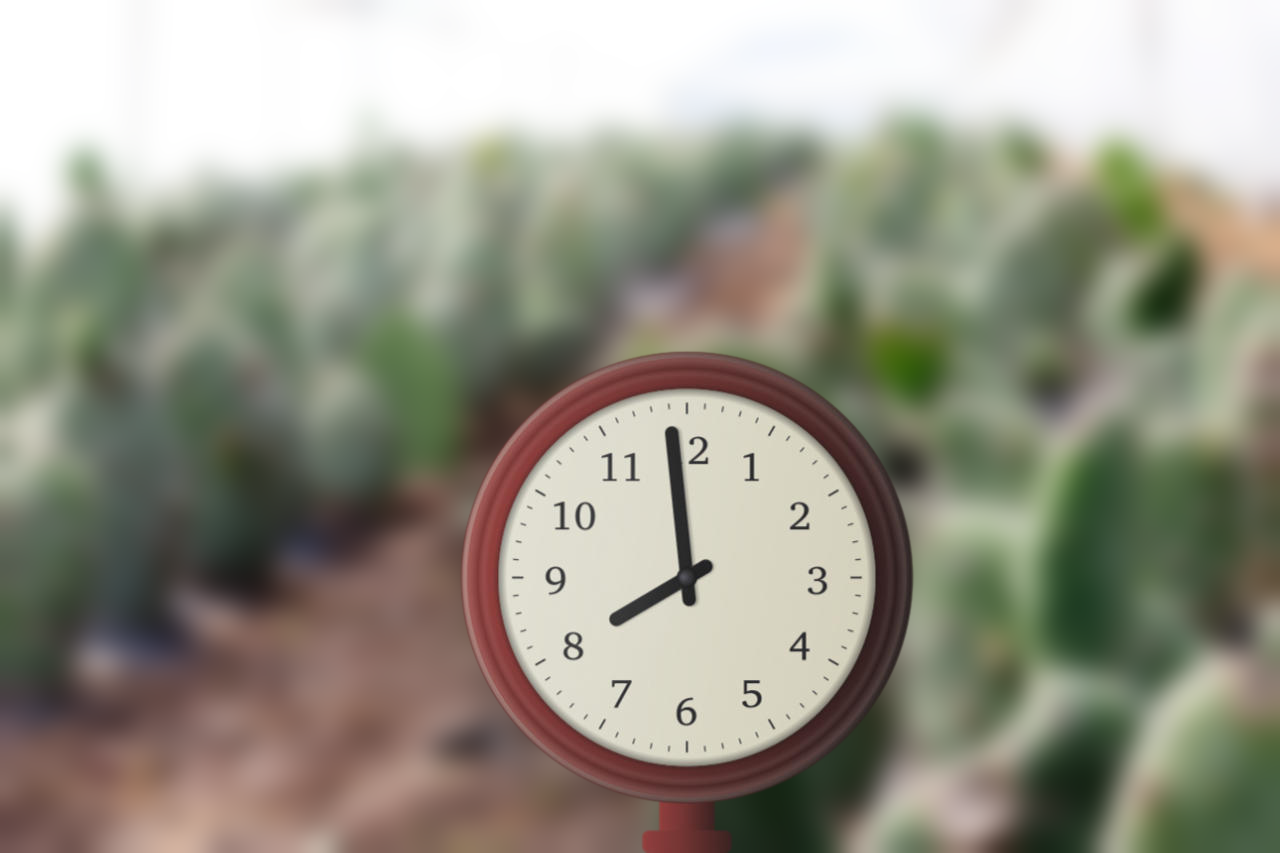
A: 7:59
